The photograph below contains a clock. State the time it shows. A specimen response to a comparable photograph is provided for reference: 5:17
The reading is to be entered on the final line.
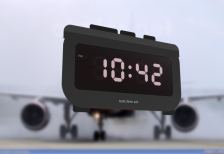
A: 10:42
